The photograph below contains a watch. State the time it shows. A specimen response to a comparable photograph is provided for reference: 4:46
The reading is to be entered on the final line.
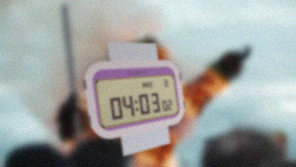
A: 4:03
